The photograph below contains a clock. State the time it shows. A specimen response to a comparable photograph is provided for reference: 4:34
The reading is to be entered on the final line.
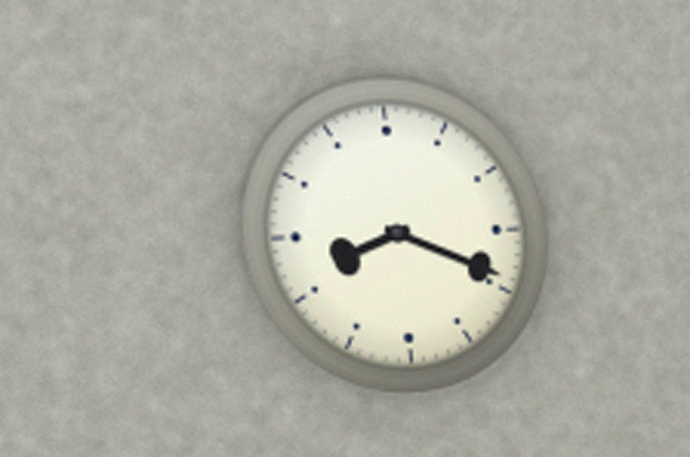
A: 8:19
